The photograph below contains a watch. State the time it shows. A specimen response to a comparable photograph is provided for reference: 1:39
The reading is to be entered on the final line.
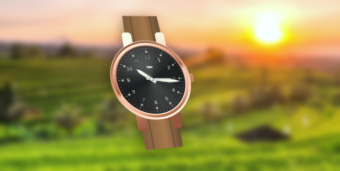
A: 10:16
